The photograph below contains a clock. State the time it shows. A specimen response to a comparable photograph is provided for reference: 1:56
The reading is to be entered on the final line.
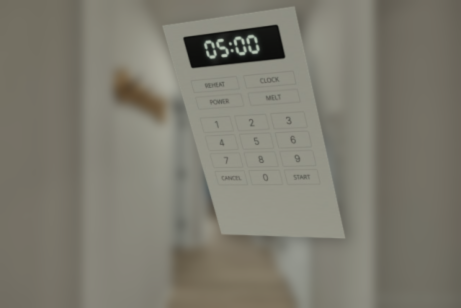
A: 5:00
